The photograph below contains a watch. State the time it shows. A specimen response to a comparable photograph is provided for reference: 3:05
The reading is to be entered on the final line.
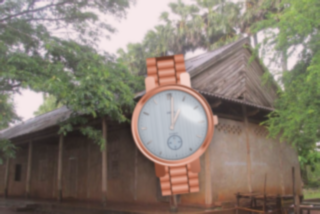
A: 1:01
